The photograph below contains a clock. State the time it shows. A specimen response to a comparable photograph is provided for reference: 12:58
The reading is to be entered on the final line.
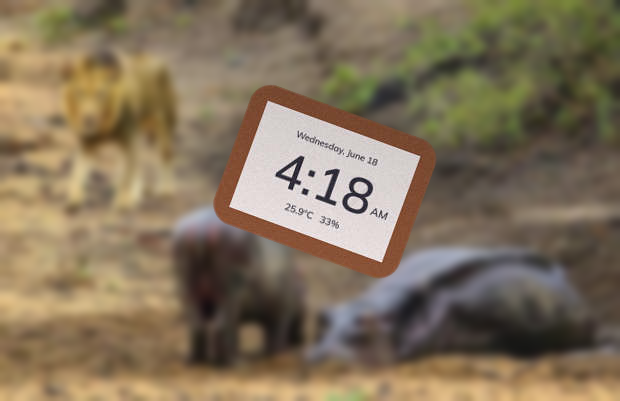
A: 4:18
